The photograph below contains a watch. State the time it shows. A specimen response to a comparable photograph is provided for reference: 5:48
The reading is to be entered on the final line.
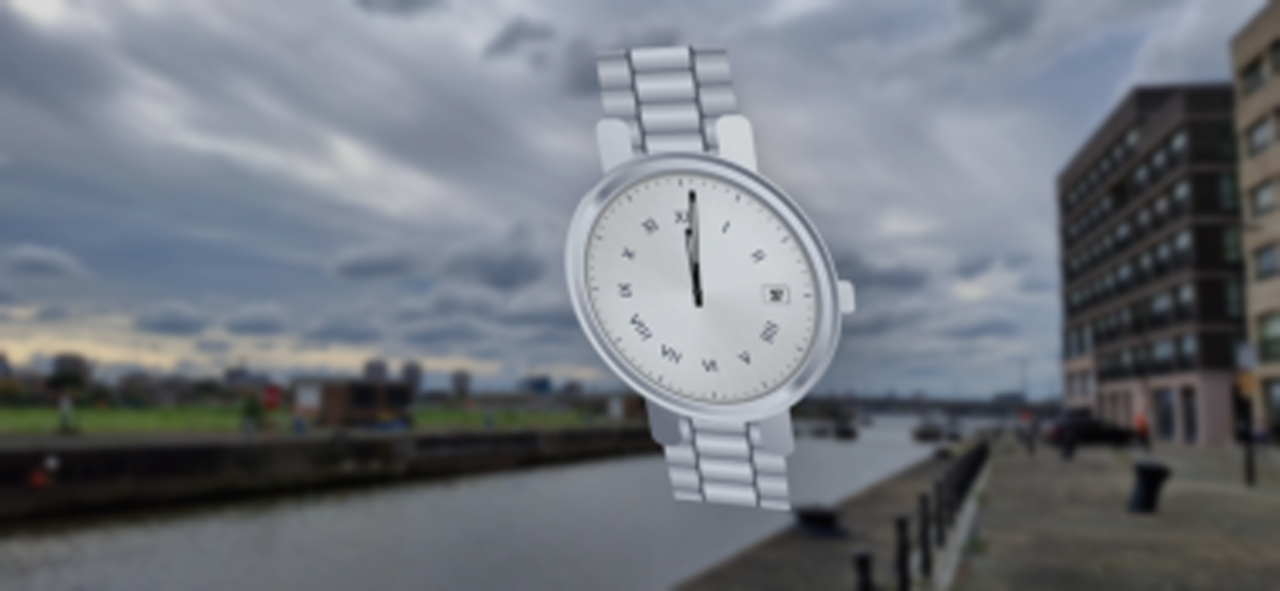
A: 12:01
